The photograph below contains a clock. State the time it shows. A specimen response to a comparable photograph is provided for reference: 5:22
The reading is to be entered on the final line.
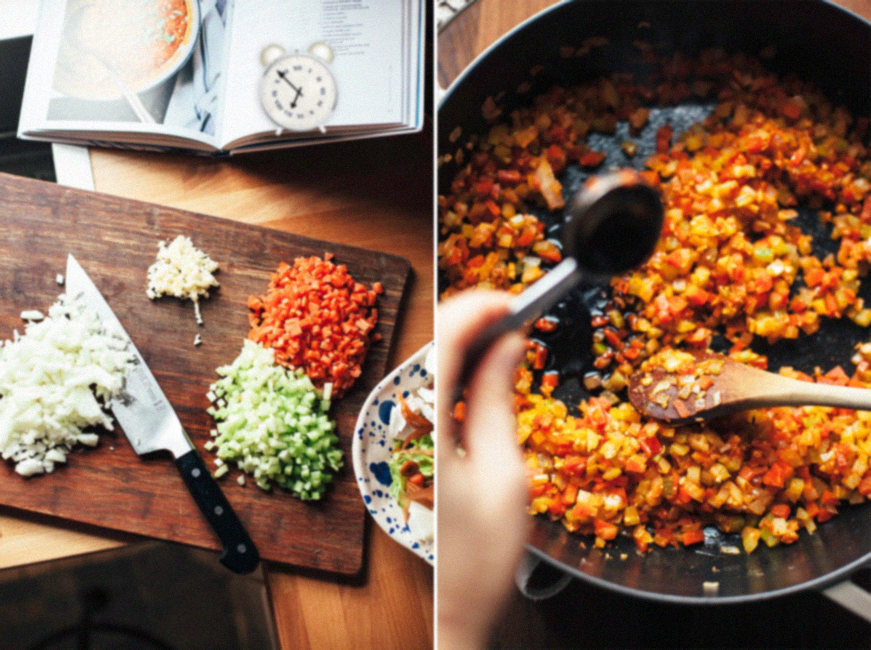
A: 6:53
